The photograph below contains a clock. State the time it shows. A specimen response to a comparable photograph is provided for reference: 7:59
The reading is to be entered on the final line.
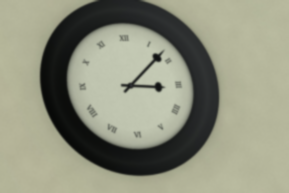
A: 3:08
